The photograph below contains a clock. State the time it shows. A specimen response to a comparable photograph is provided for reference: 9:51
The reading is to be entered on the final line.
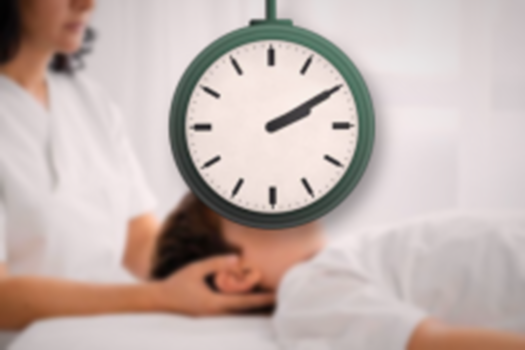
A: 2:10
